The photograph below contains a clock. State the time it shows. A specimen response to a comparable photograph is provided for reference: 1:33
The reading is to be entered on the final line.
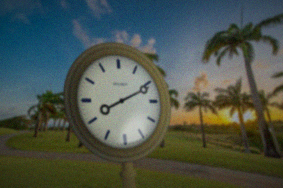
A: 8:11
